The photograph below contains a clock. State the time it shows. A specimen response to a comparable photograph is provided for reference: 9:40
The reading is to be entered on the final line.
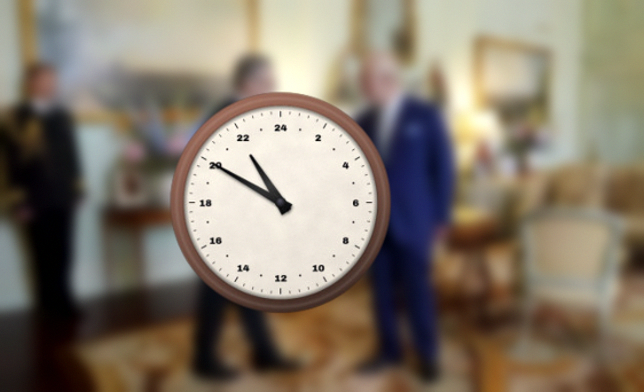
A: 21:50
